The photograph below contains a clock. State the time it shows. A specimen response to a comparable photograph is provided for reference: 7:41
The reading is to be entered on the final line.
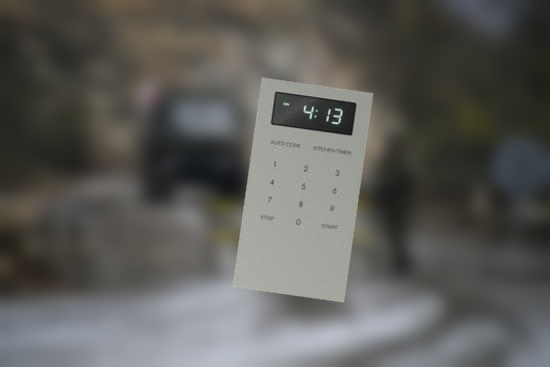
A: 4:13
